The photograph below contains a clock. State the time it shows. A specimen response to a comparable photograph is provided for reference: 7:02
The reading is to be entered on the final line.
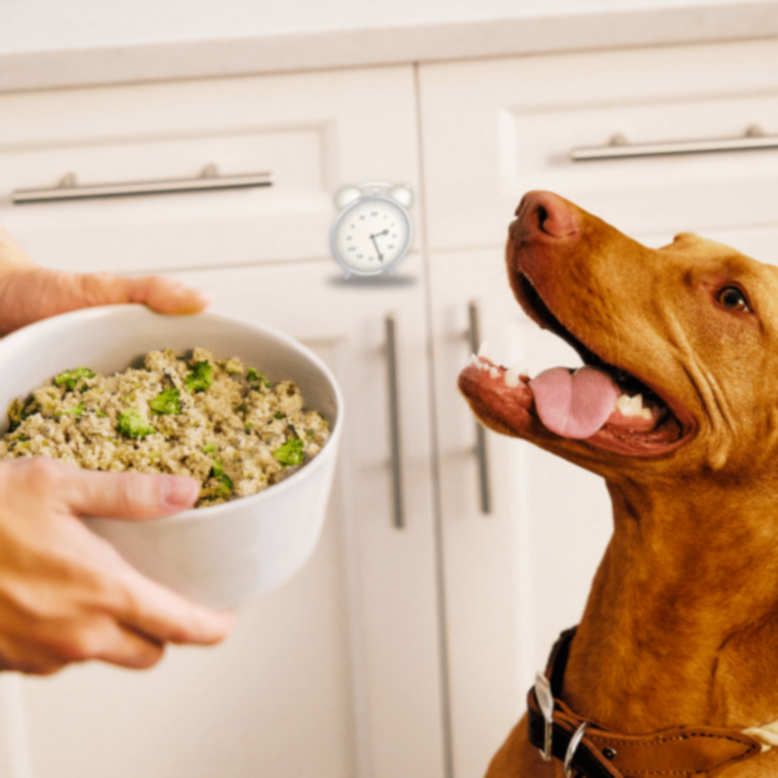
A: 2:26
